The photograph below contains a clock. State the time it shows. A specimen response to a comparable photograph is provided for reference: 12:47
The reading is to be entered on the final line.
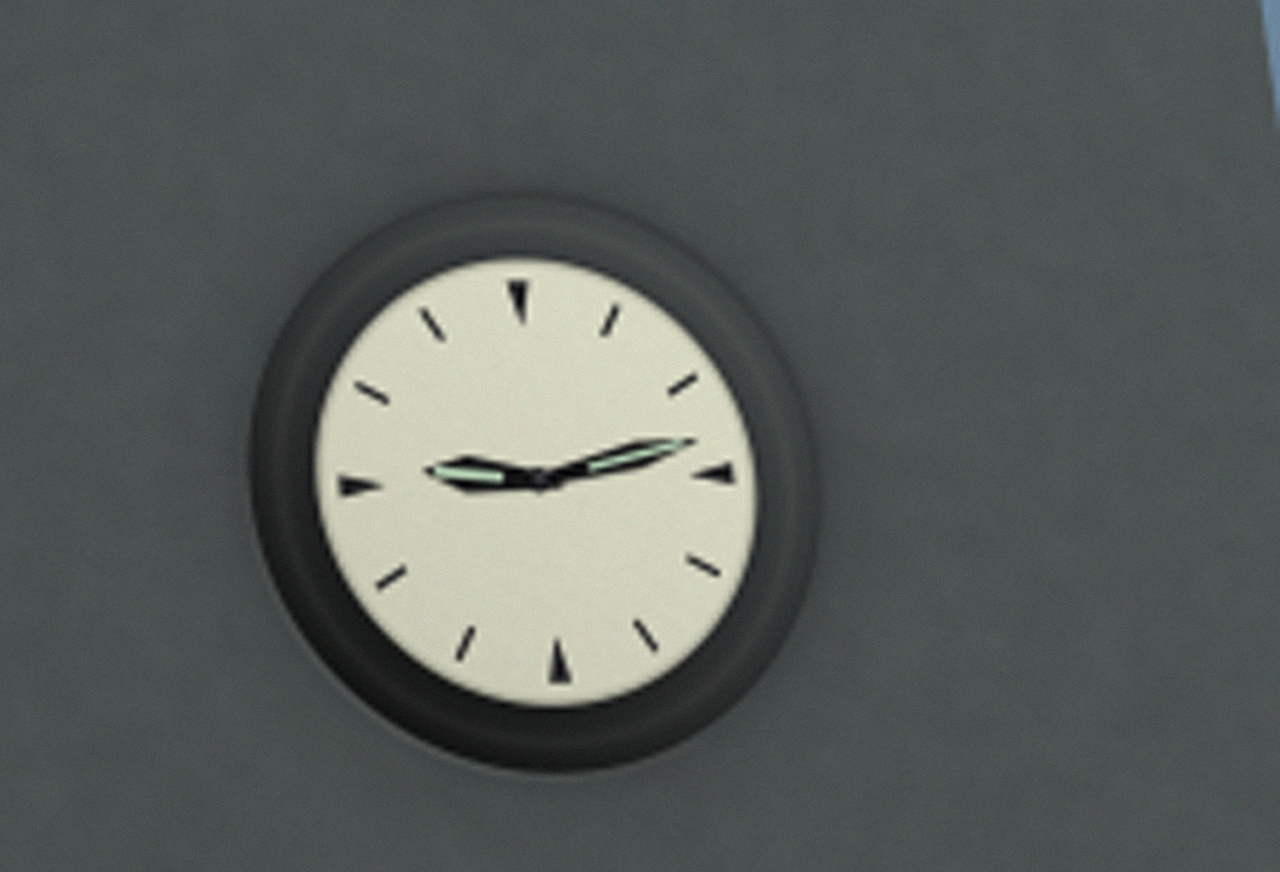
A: 9:13
